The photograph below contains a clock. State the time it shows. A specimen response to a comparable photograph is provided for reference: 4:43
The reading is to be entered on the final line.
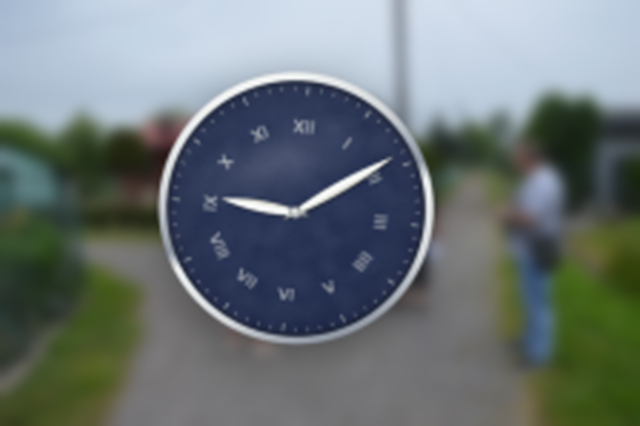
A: 9:09
